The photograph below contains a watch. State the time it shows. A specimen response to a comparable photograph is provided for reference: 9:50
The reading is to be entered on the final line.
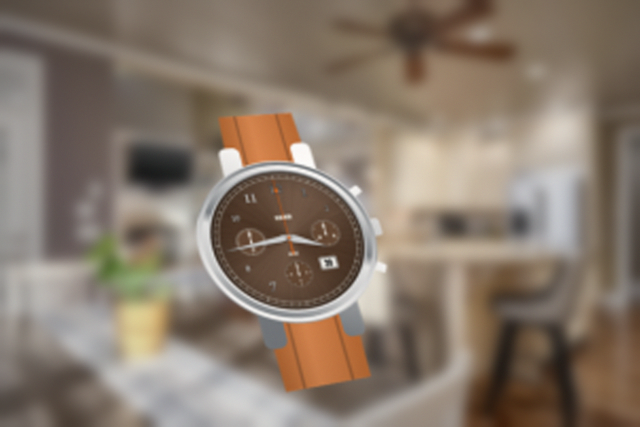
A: 3:44
